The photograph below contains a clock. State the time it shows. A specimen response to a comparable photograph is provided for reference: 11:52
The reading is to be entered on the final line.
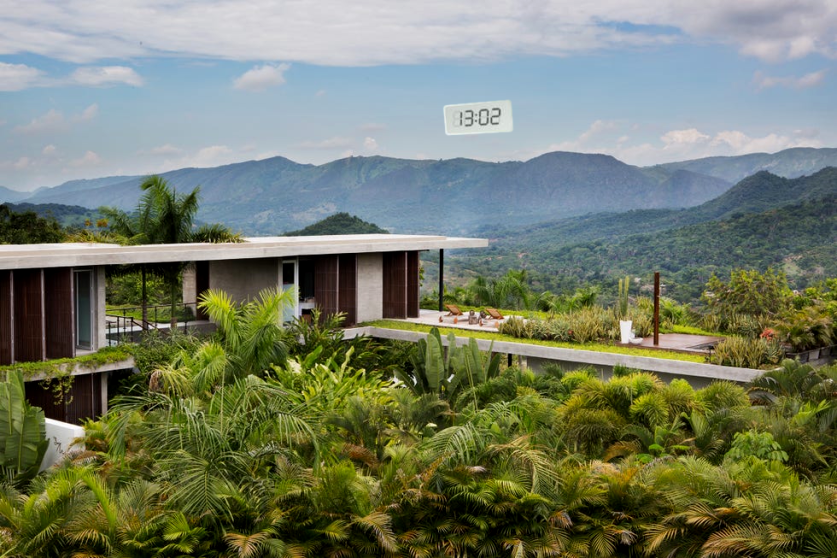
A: 13:02
